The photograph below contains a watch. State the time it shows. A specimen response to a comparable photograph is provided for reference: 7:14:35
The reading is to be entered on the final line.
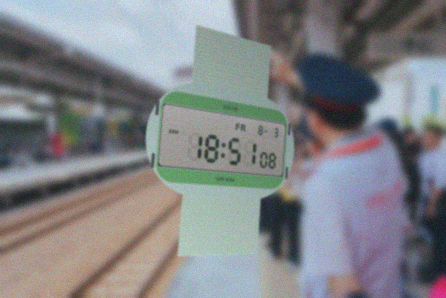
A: 18:51:08
